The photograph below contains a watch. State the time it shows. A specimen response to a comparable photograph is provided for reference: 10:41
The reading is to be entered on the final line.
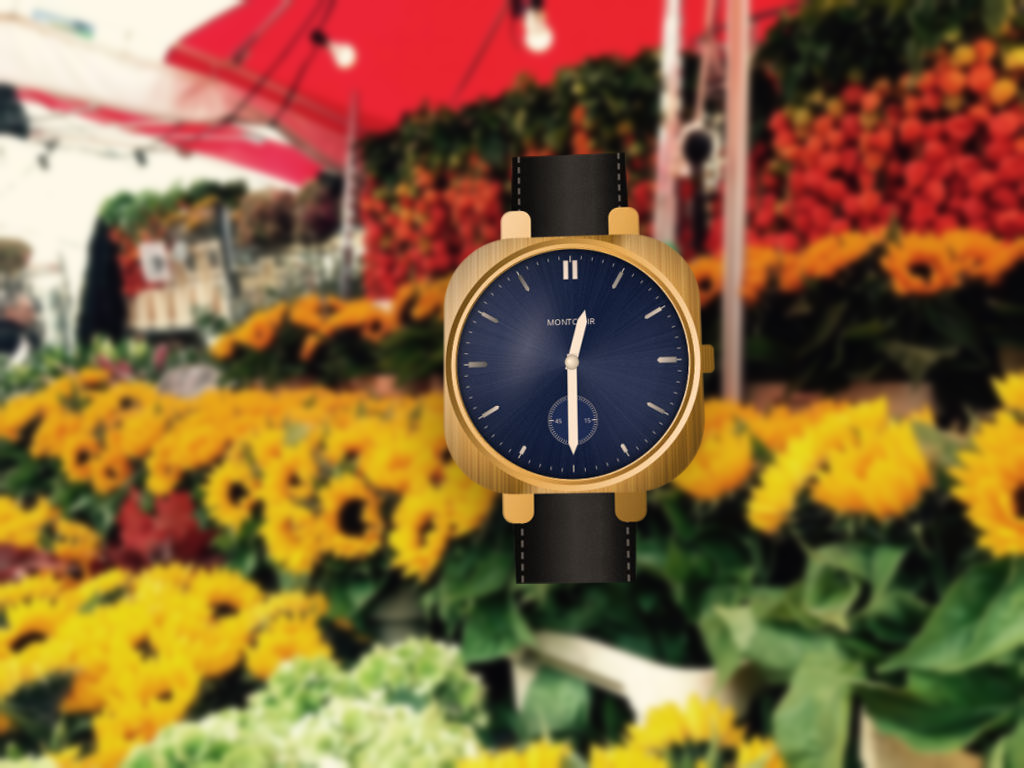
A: 12:30
